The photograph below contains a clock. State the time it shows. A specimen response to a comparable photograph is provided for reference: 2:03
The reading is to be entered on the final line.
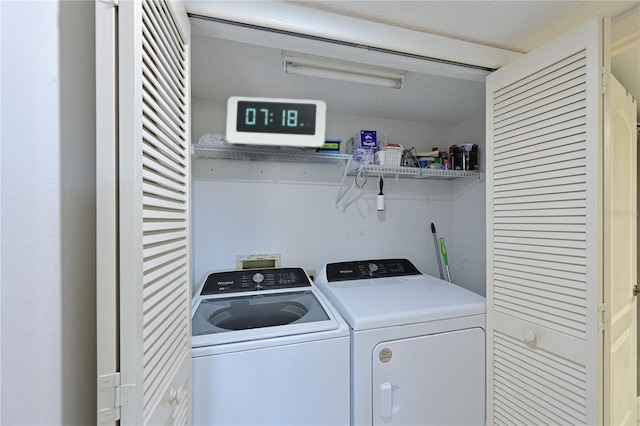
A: 7:18
